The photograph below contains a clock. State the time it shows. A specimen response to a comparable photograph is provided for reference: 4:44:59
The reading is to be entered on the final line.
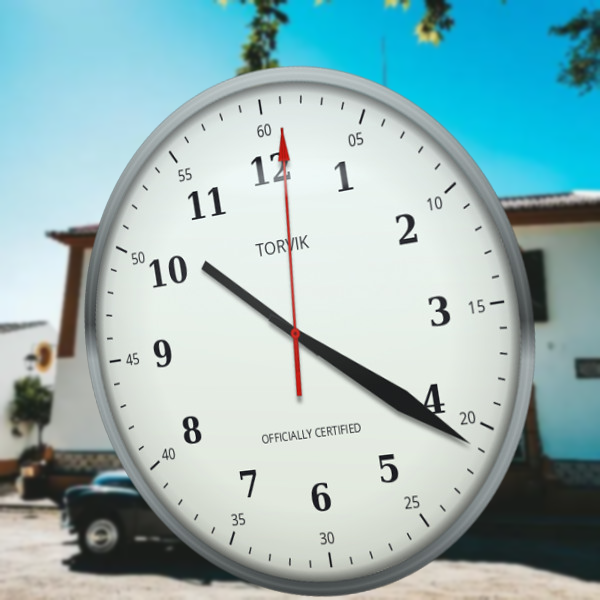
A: 10:21:01
